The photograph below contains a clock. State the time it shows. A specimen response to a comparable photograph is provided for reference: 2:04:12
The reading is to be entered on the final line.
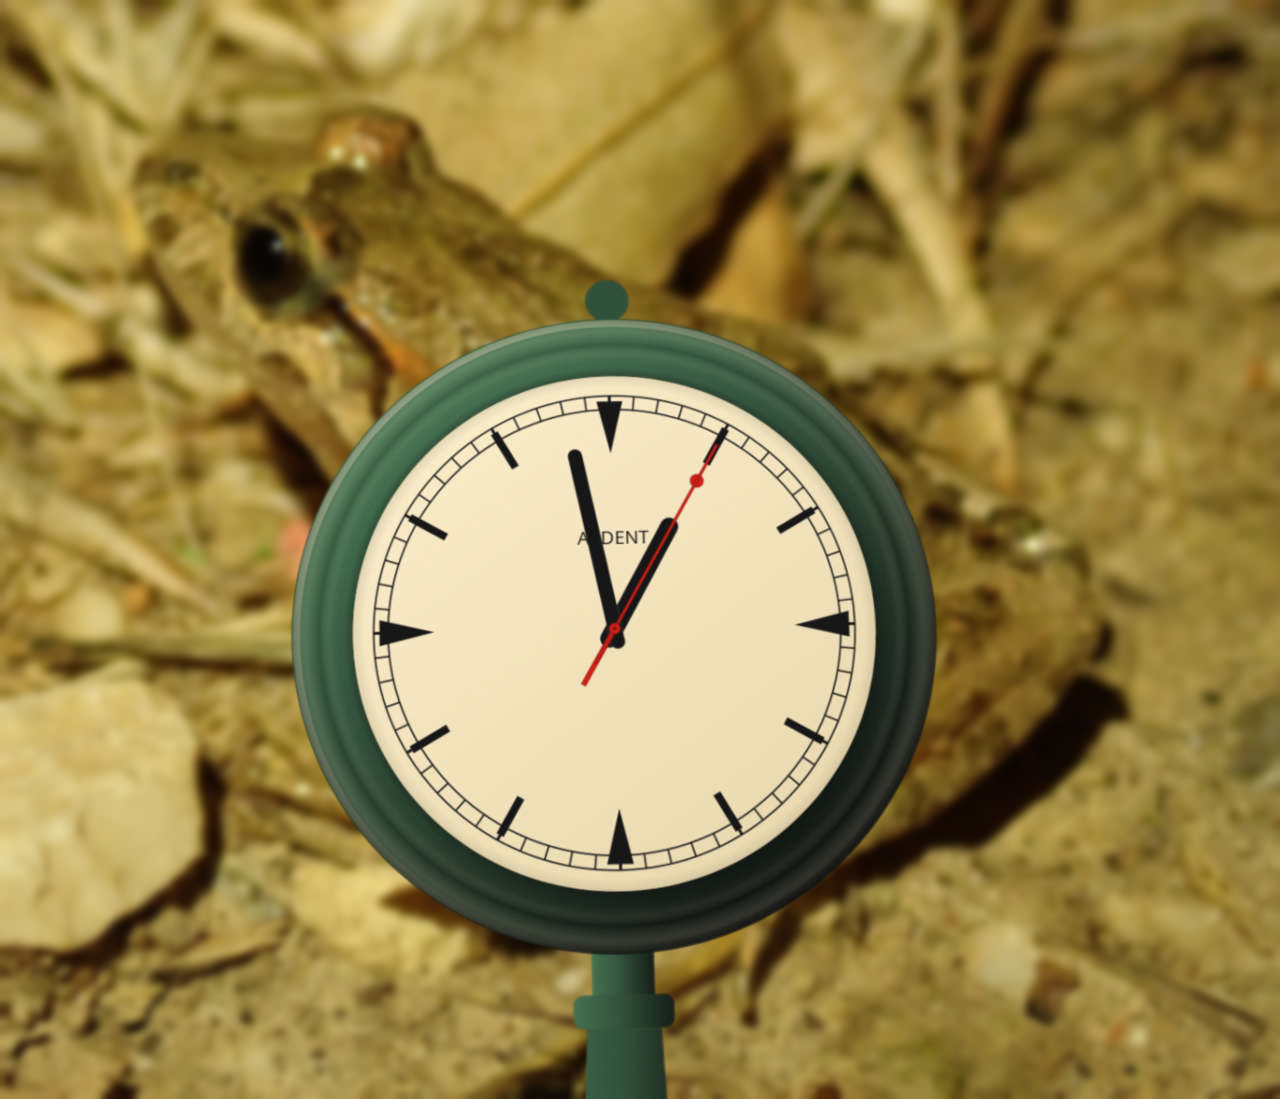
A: 12:58:05
